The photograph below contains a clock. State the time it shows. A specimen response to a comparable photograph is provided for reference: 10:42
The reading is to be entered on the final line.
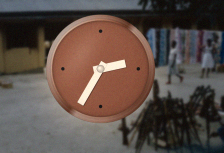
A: 2:35
